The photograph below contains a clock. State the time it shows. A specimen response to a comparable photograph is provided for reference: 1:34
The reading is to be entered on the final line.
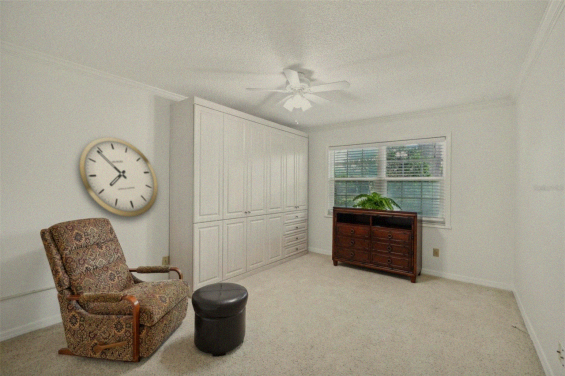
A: 7:54
